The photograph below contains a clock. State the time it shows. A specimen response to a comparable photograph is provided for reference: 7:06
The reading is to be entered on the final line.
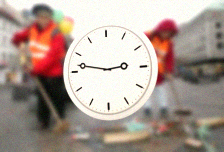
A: 2:47
